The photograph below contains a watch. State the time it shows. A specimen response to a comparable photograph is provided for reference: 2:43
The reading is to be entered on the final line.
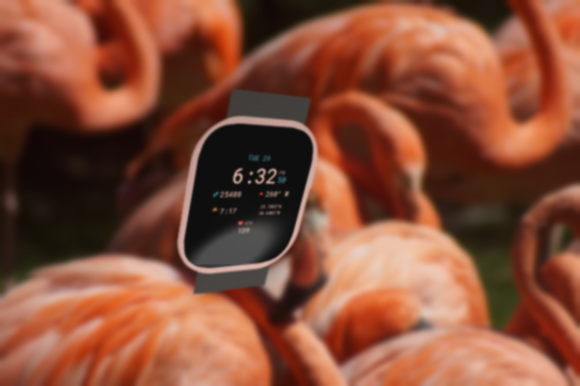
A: 6:32
